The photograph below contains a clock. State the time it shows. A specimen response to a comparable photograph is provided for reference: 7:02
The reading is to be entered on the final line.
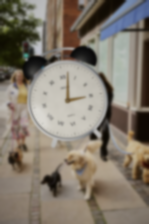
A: 3:02
